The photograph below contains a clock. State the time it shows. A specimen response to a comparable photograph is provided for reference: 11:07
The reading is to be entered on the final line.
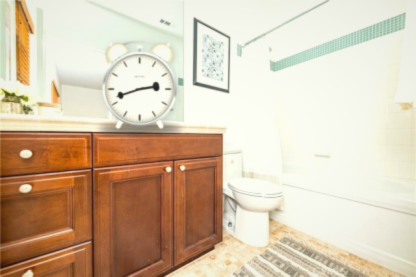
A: 2:42
